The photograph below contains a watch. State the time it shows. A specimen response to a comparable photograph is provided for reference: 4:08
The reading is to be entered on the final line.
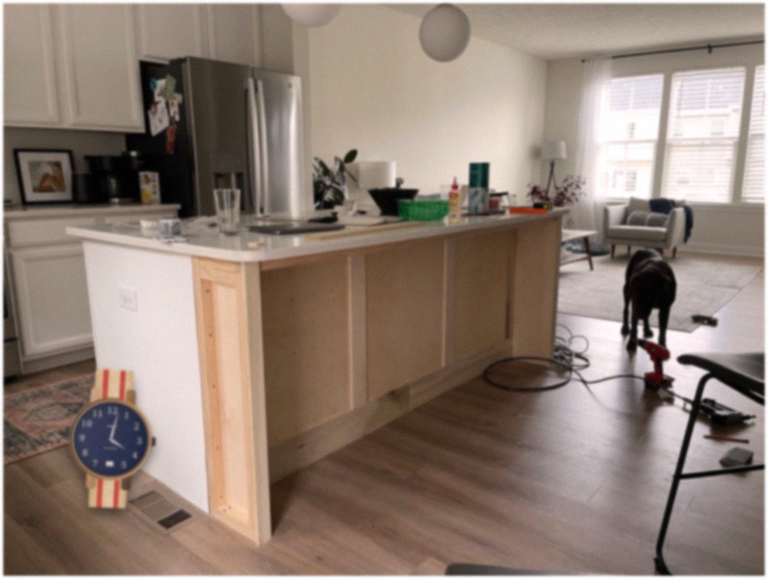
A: 4:02
